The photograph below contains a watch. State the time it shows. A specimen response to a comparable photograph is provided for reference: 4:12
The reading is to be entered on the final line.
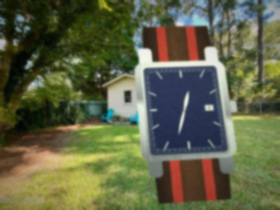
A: 12:33
